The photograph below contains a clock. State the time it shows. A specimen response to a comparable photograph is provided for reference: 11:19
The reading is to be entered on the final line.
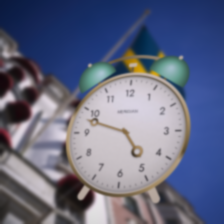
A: 4:48
